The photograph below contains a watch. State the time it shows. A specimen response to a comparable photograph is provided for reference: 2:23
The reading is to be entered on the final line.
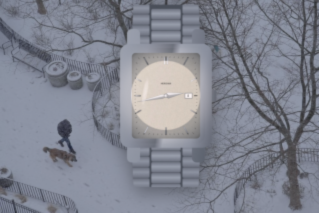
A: 2:43
